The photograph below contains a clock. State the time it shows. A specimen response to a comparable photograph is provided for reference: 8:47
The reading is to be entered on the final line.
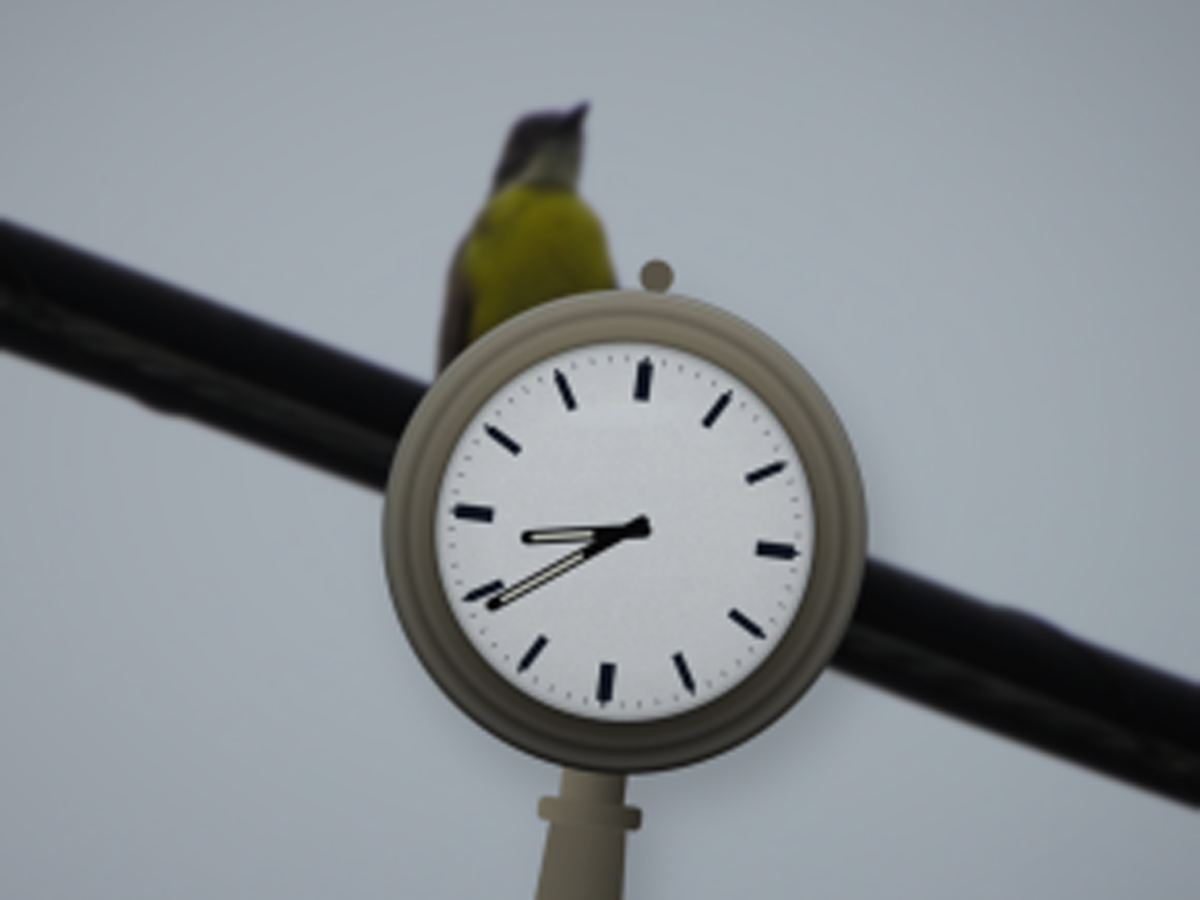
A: 8:39
